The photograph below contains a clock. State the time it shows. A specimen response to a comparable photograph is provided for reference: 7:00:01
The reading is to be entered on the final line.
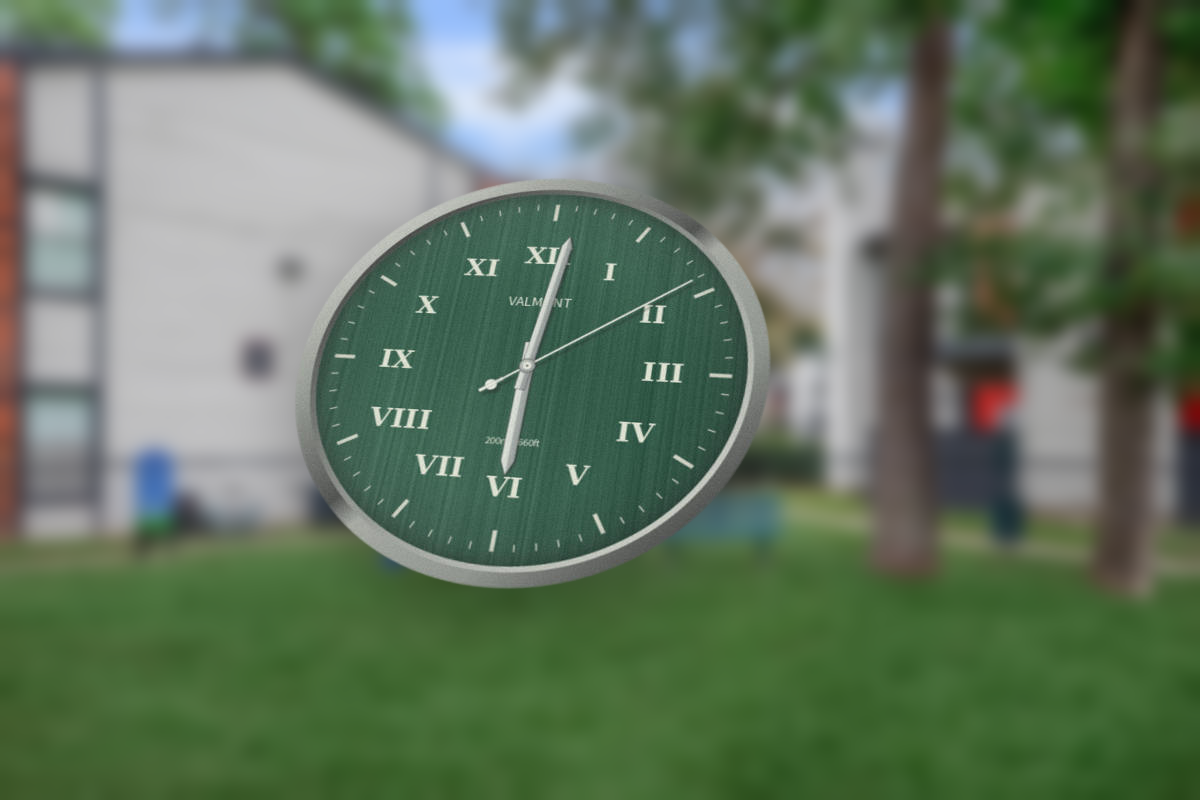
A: 6:01:09
